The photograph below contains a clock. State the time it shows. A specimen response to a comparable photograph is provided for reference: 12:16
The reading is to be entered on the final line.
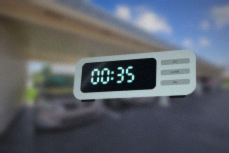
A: 0:35
